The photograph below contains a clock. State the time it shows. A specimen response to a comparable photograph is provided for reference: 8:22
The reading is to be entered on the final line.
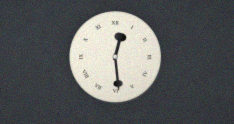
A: 12:29
